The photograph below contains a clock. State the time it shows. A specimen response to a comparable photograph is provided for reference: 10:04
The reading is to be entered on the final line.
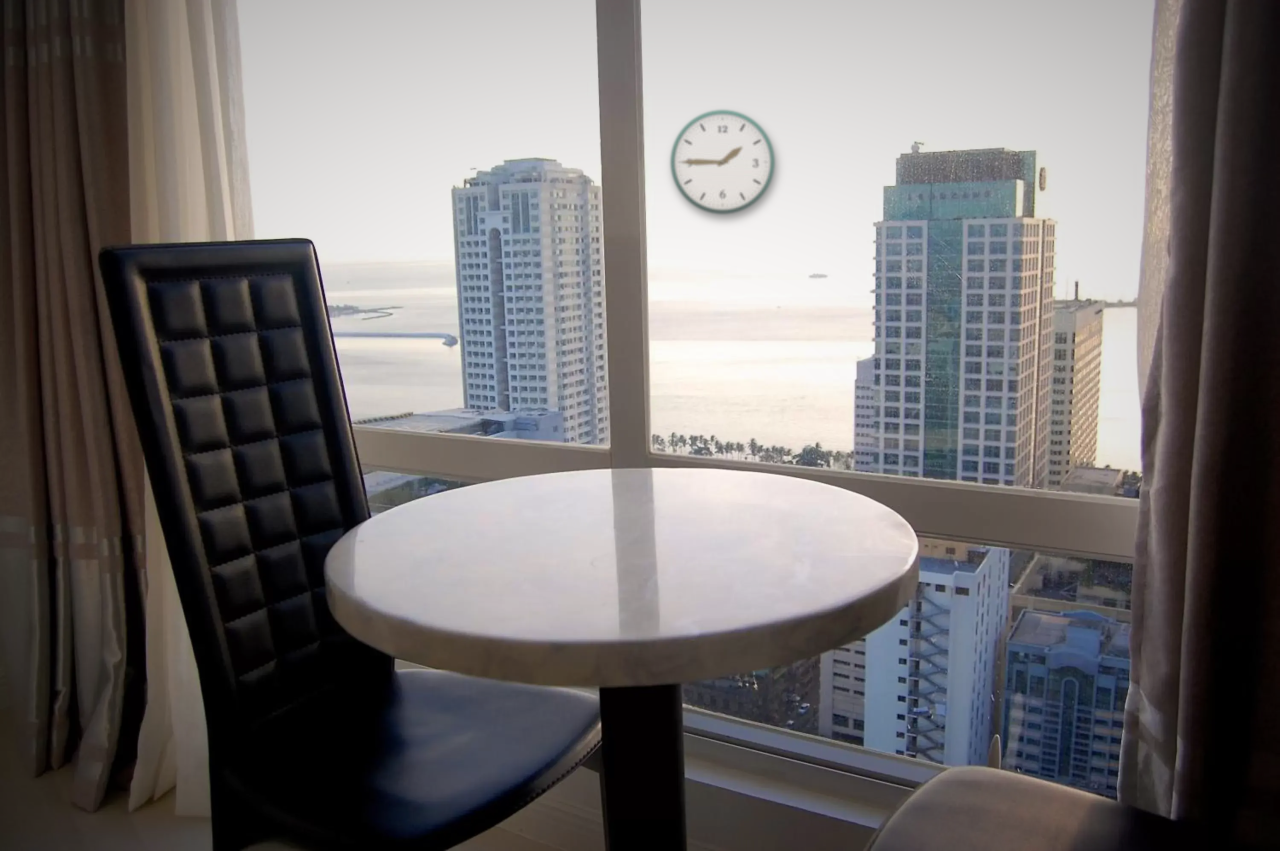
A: 1:45
